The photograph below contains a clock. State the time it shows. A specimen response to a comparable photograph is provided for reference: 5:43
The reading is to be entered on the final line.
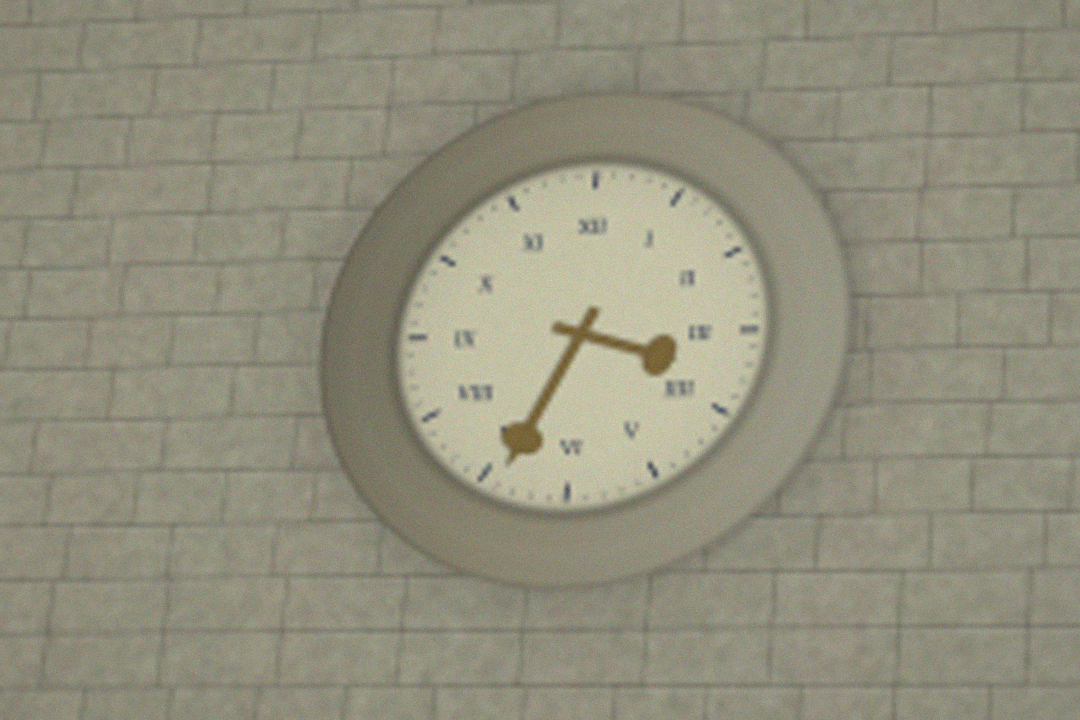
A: 3:34
